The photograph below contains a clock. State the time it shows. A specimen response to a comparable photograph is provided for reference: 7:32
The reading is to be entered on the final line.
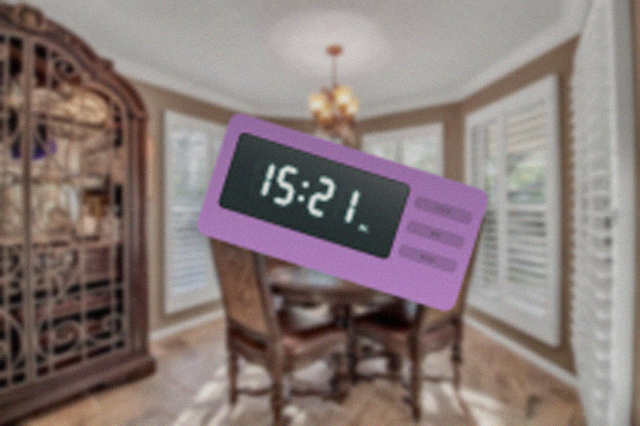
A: 15:21
